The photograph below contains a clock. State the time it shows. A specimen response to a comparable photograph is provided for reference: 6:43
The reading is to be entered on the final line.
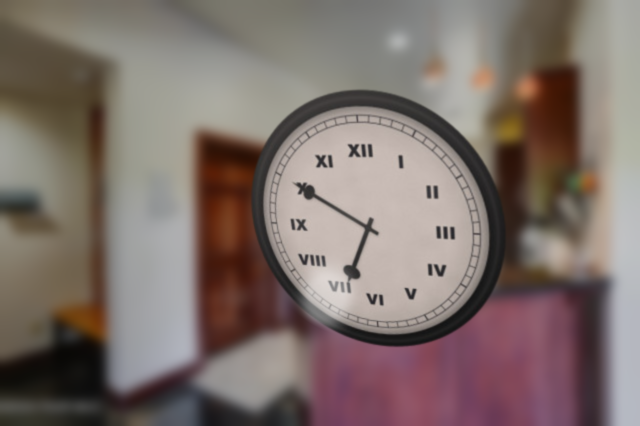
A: 6:50
